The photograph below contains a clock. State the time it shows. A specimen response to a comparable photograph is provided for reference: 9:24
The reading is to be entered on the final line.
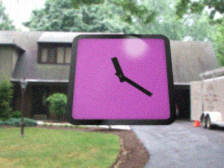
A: 11:21
